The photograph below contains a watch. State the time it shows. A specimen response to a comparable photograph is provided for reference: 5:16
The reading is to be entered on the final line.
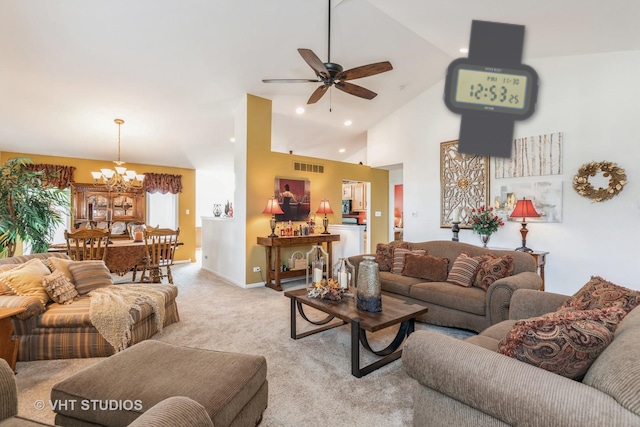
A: 12:53
